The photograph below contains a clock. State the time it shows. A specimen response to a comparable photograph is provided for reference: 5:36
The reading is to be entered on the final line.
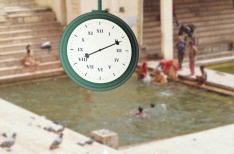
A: 8:11
